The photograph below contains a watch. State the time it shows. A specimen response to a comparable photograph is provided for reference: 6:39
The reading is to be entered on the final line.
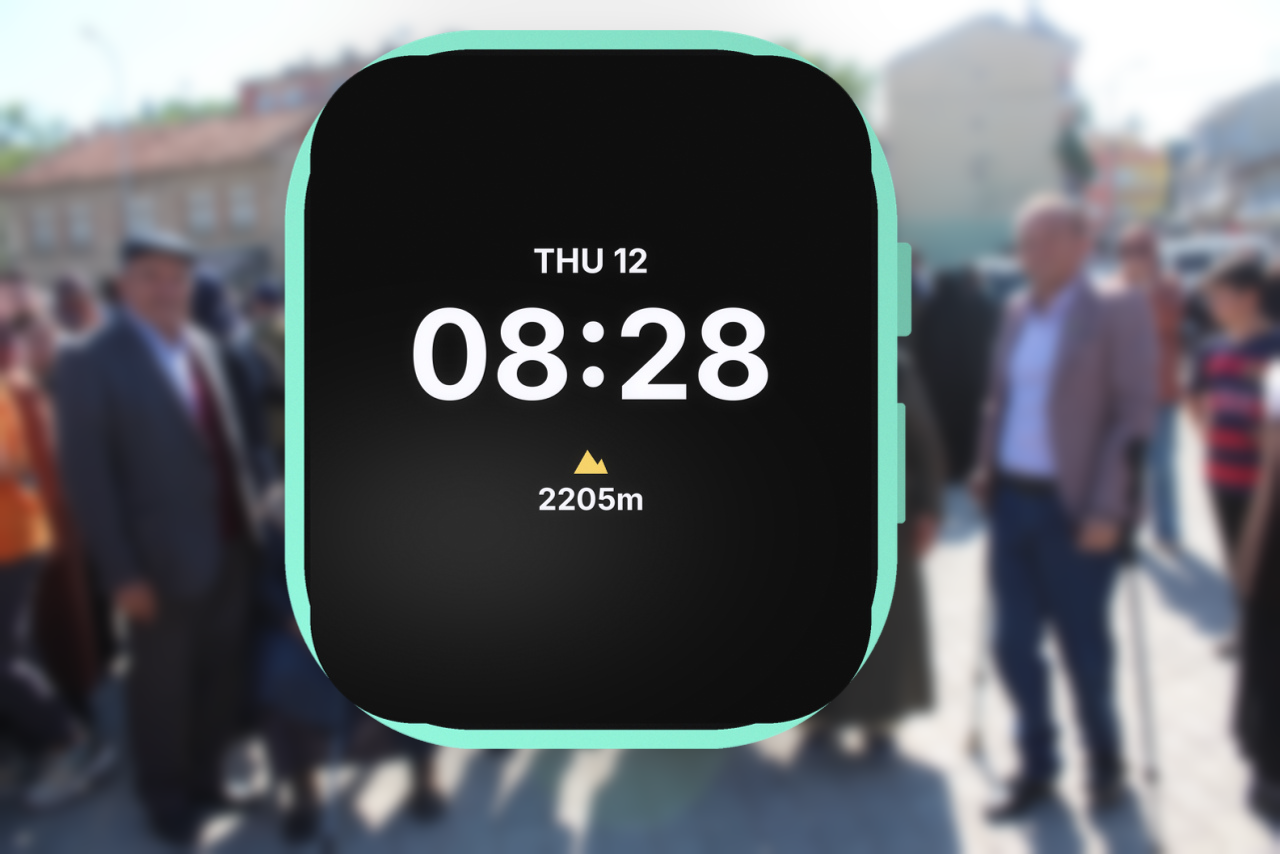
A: 8:28
